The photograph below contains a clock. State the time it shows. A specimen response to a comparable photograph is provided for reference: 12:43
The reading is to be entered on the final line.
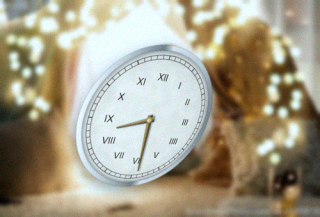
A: 8:29
